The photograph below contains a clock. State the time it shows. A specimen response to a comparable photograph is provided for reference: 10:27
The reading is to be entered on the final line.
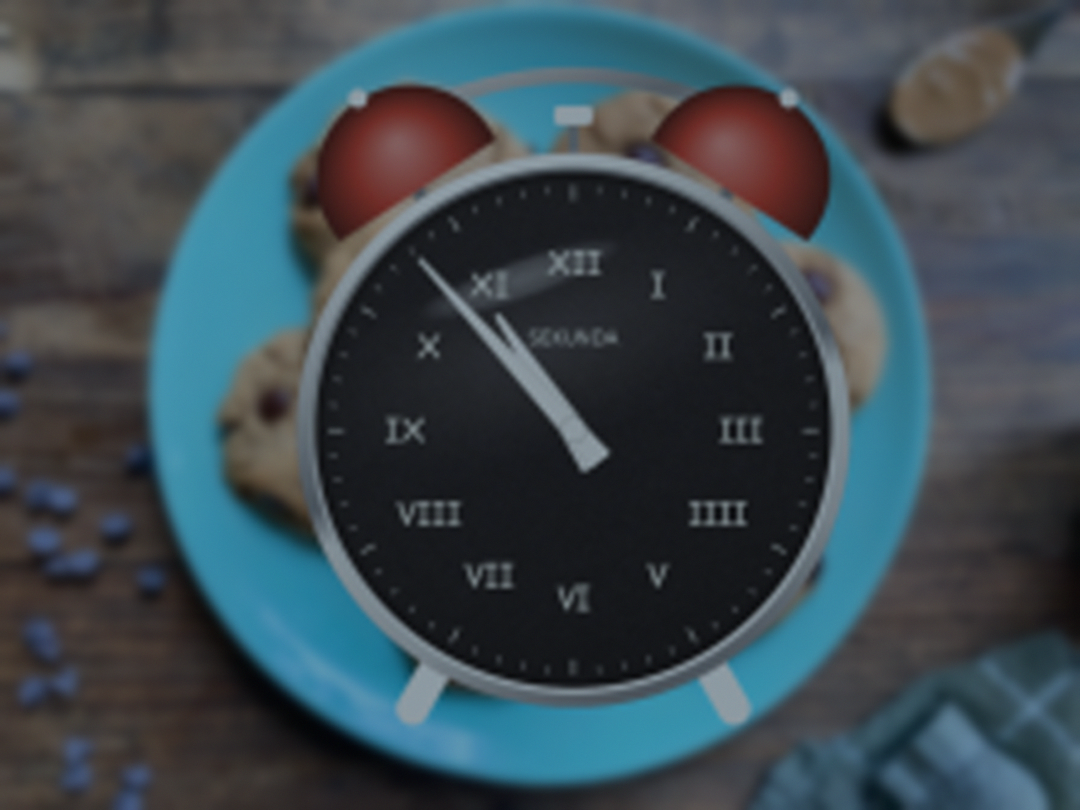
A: 10:53
